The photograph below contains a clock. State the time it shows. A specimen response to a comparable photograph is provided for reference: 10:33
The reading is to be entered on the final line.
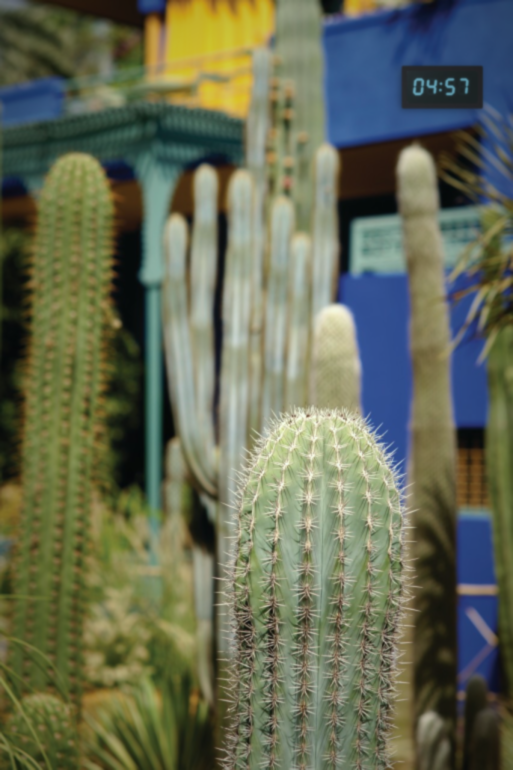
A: 4:57
